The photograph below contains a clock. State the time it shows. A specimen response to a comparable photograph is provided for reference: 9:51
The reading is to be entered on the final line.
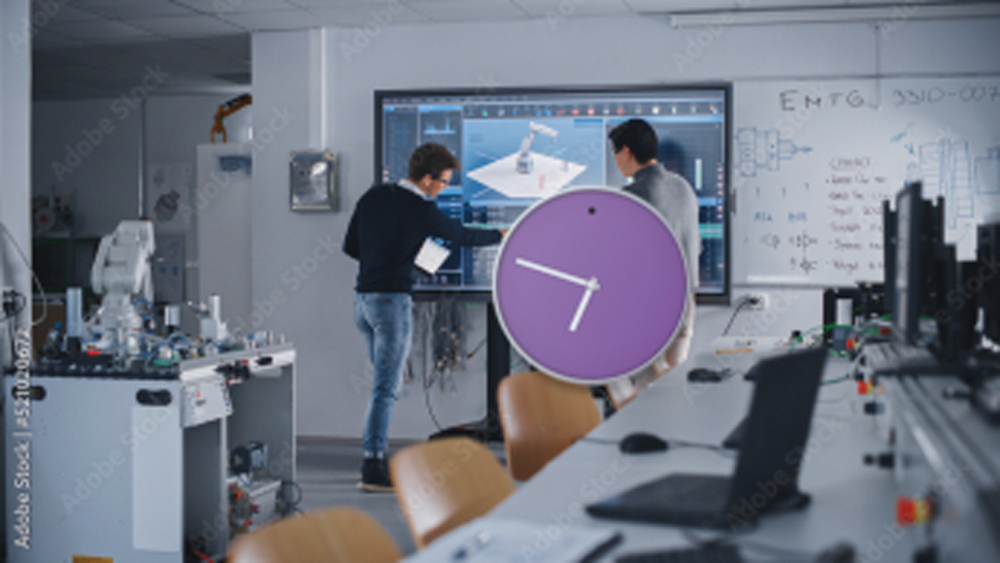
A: 6:48
